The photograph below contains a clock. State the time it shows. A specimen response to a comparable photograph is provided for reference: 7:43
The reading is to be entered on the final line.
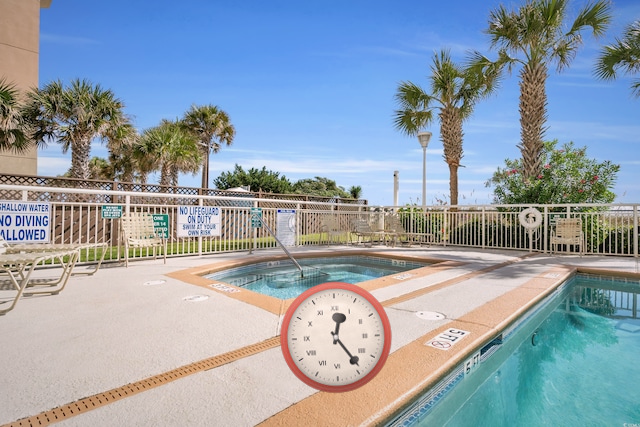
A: 12:24
